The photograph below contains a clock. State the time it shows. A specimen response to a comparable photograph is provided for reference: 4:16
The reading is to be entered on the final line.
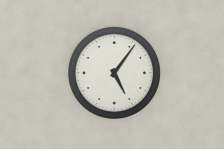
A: 5:06
